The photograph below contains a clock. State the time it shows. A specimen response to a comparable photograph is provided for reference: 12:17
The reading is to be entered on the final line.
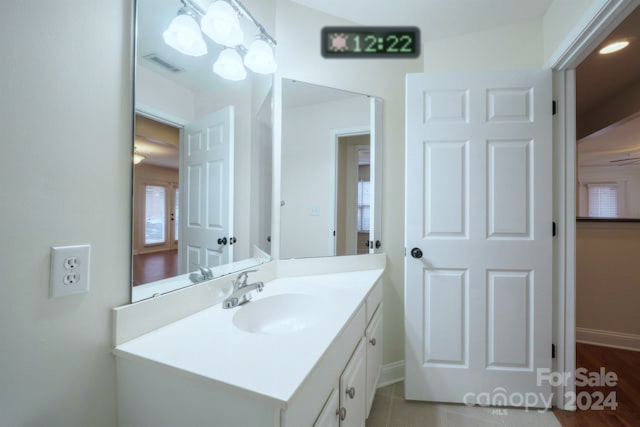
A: 12:22
